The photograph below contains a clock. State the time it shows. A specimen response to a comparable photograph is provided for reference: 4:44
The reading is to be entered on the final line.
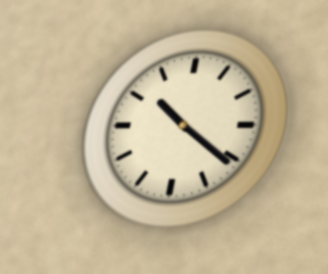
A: 10:21
